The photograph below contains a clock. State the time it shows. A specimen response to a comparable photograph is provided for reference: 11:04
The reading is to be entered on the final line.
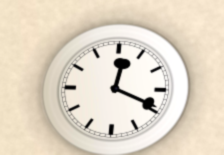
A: 12:19
